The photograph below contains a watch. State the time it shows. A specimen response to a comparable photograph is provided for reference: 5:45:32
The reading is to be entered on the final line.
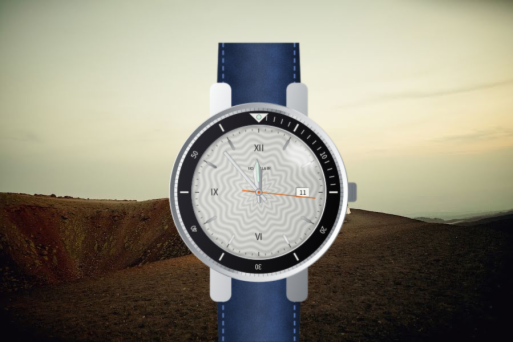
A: 11:53:16
